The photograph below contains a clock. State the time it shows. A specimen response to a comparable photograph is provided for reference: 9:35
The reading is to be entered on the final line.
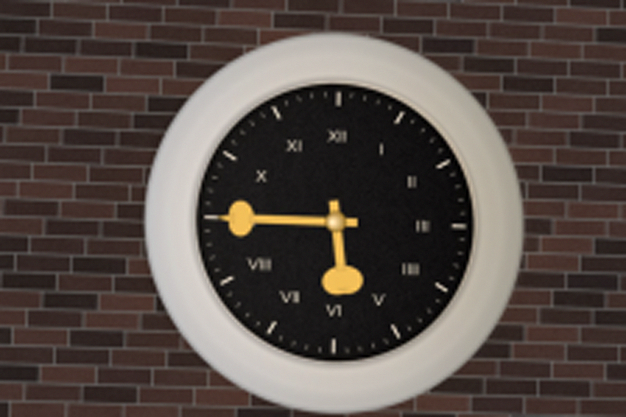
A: 5:45
